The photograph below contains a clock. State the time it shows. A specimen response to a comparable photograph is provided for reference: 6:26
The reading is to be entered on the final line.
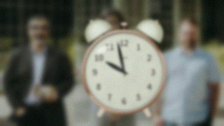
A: 9:58
